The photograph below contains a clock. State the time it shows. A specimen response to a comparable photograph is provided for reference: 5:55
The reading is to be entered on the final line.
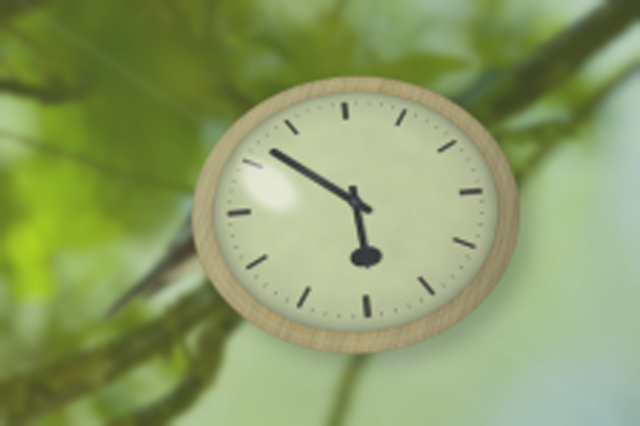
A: 5:52
